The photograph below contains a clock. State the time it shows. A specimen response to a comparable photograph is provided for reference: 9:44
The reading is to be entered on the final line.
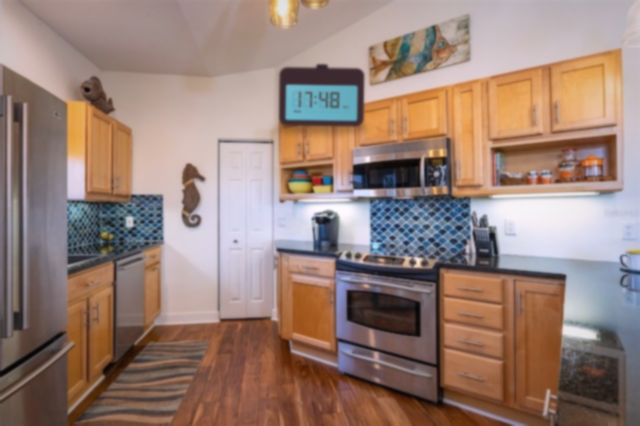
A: 17:48
